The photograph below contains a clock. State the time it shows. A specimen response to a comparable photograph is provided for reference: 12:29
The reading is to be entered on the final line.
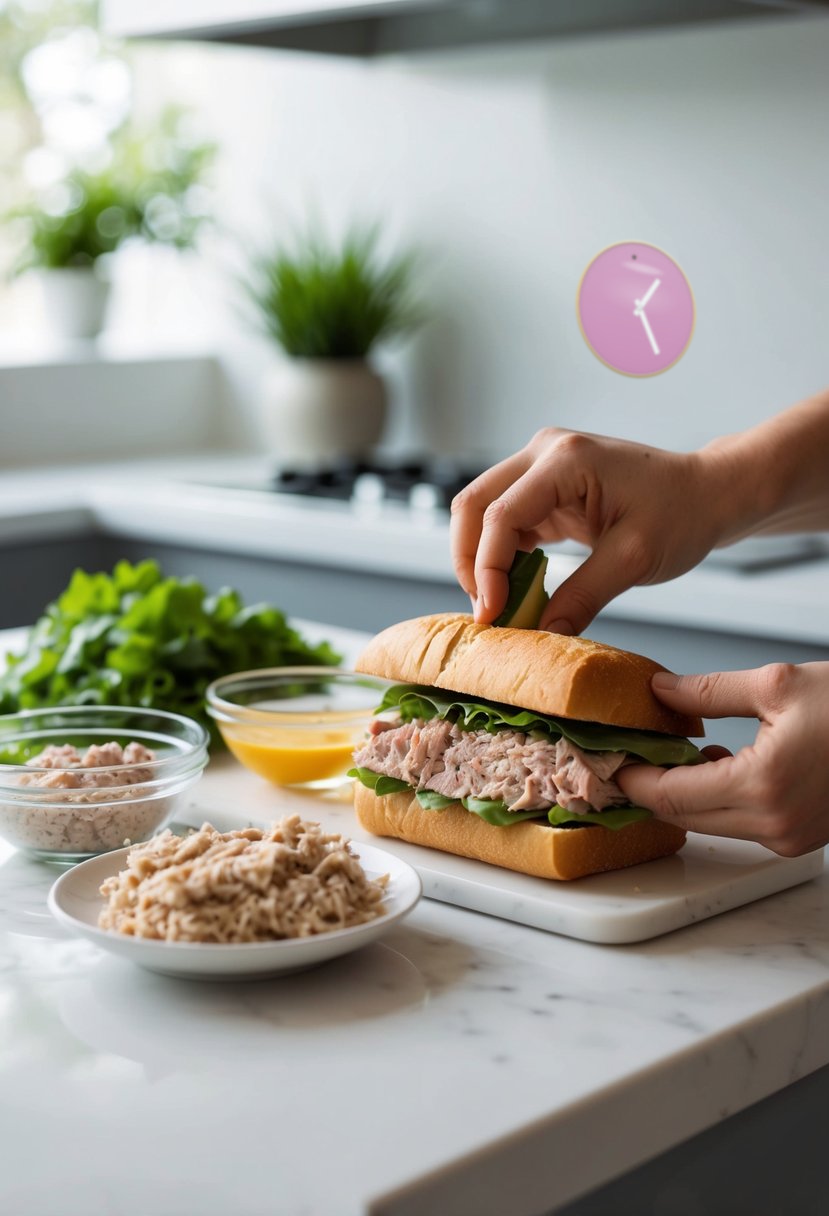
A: 1:27
